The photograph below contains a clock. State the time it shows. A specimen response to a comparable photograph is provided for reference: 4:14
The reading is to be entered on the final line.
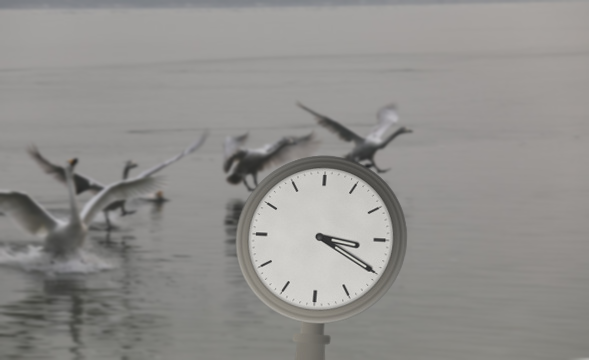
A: 3:20
